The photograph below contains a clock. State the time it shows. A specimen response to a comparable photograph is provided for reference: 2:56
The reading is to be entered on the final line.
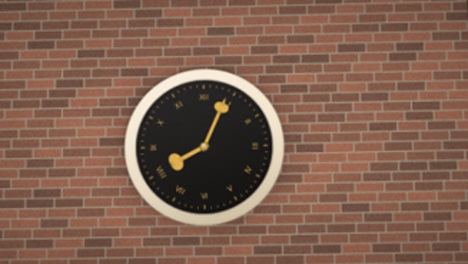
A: 8:04
